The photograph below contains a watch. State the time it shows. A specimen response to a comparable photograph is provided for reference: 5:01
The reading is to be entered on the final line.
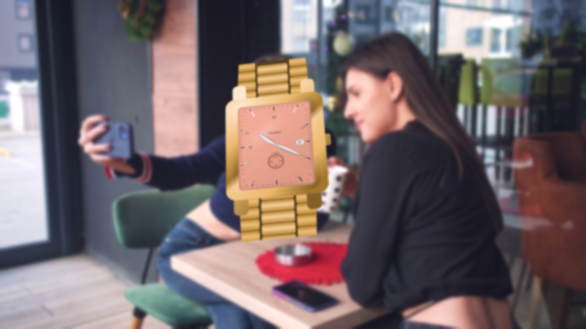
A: 10:20
